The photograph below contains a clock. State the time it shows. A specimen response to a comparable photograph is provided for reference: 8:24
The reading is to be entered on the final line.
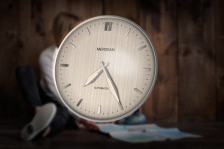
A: 7:25
